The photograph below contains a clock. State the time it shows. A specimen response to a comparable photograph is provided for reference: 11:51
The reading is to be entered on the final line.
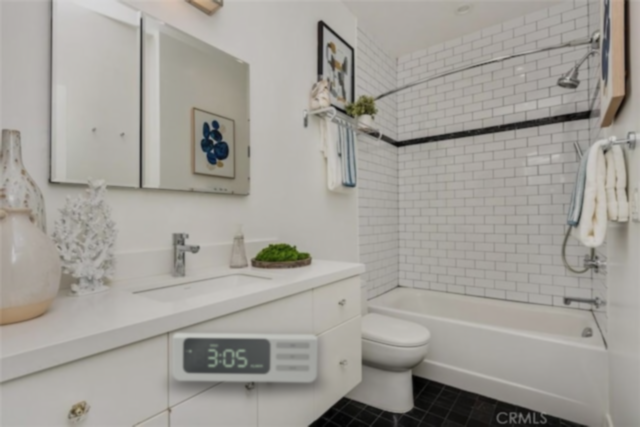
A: 3:05
